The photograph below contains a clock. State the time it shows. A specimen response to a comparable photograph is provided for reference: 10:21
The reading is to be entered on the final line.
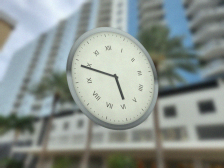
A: 5:49
